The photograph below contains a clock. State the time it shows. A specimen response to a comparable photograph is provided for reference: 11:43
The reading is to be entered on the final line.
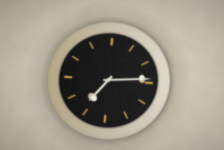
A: 7:14
